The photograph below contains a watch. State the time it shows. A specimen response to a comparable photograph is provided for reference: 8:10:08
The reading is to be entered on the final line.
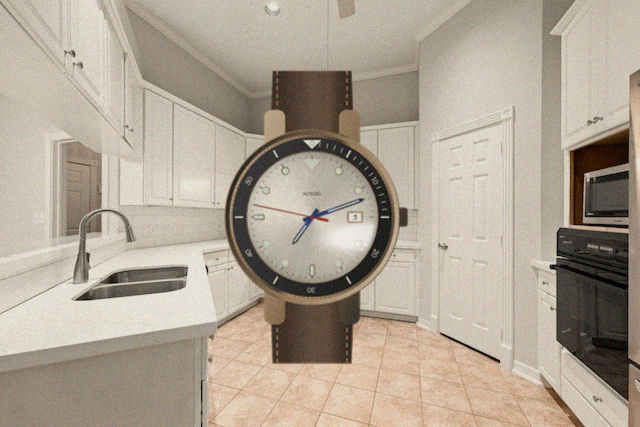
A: 7:11:47
